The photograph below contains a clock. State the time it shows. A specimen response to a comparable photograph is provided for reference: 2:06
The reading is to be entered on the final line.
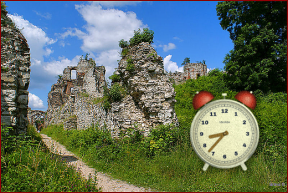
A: 8:37
